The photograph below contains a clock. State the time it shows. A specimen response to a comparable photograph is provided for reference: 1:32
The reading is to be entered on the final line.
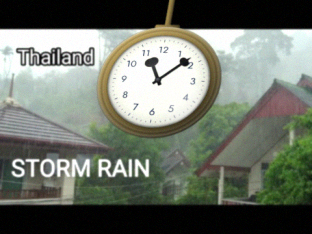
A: 11:08
